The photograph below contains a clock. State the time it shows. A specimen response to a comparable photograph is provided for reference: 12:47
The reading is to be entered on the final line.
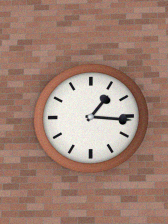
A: 1:16
